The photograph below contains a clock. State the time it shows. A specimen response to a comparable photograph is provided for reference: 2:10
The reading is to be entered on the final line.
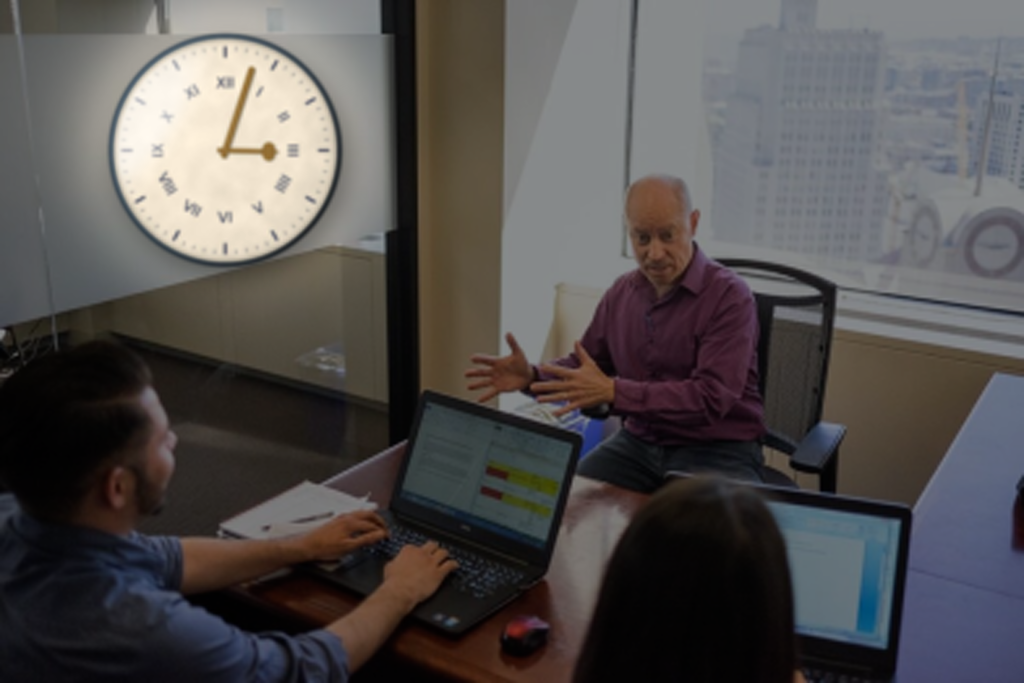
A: 3:03
